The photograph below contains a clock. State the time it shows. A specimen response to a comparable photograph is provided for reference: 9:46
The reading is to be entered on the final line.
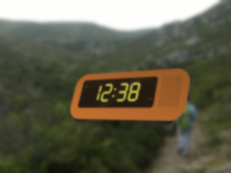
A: 12:38
